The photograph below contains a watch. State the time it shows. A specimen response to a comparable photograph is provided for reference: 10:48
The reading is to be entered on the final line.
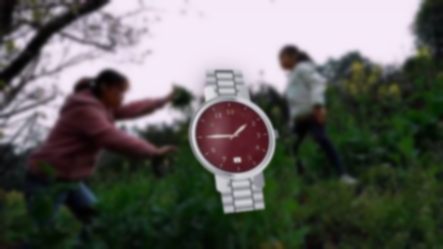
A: 1:45
